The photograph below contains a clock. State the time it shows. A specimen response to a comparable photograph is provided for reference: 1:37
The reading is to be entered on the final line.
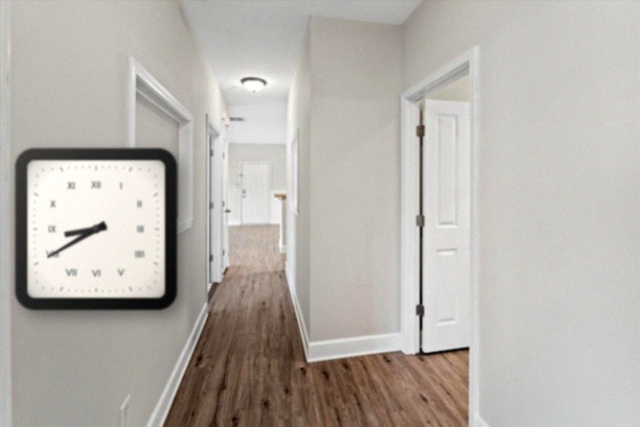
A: 8:40
